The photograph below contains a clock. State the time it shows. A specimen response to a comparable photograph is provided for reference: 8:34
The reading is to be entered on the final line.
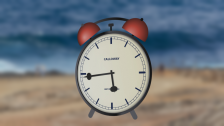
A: 5:44
